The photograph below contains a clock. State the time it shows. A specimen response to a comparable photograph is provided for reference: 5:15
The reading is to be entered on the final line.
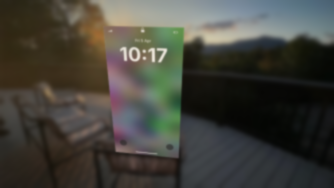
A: 10:17
